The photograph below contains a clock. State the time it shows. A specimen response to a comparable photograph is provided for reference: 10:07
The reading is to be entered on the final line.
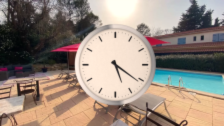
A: 5:21
